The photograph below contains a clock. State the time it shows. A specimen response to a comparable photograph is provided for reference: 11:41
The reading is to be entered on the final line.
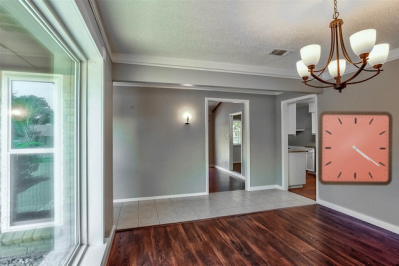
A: 4:21
